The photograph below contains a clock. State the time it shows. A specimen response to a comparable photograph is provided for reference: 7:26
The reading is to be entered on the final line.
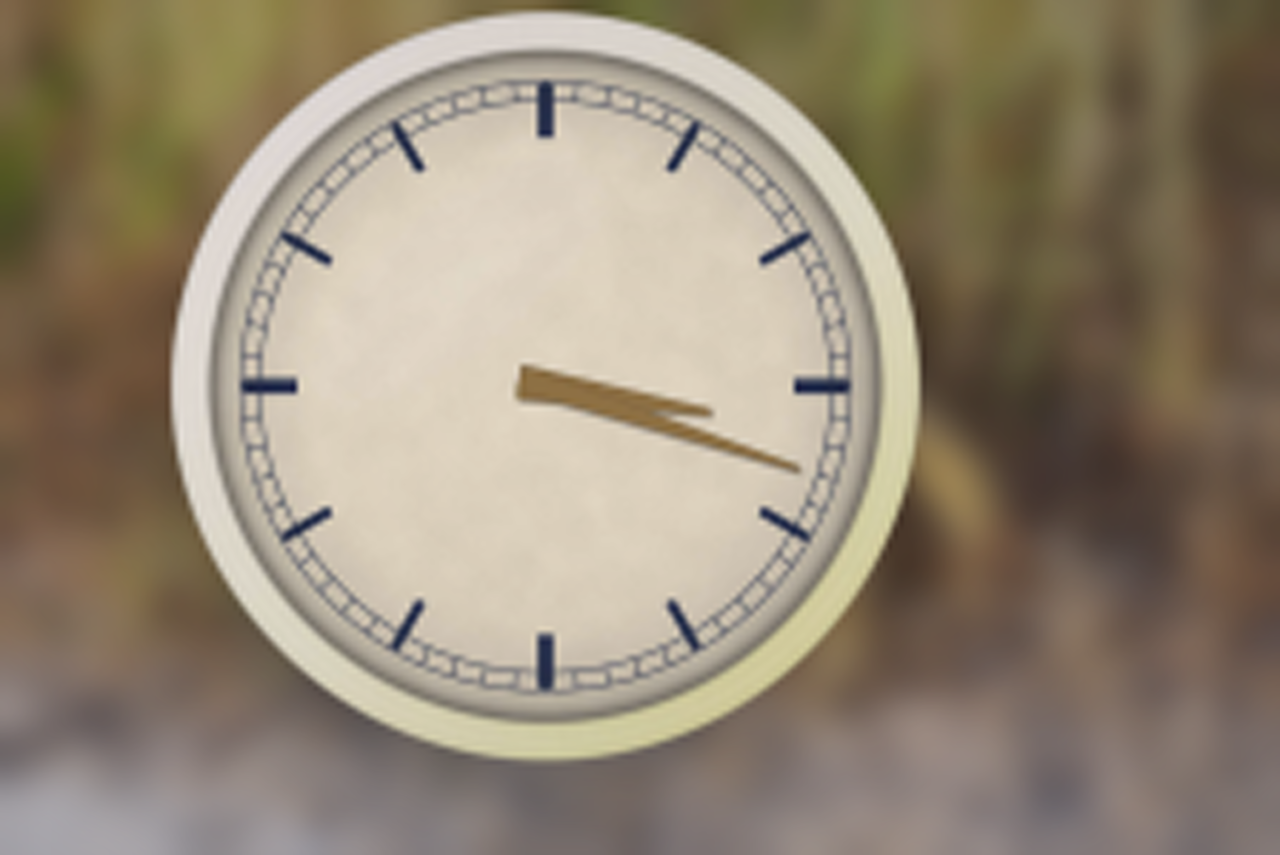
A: 3:18
